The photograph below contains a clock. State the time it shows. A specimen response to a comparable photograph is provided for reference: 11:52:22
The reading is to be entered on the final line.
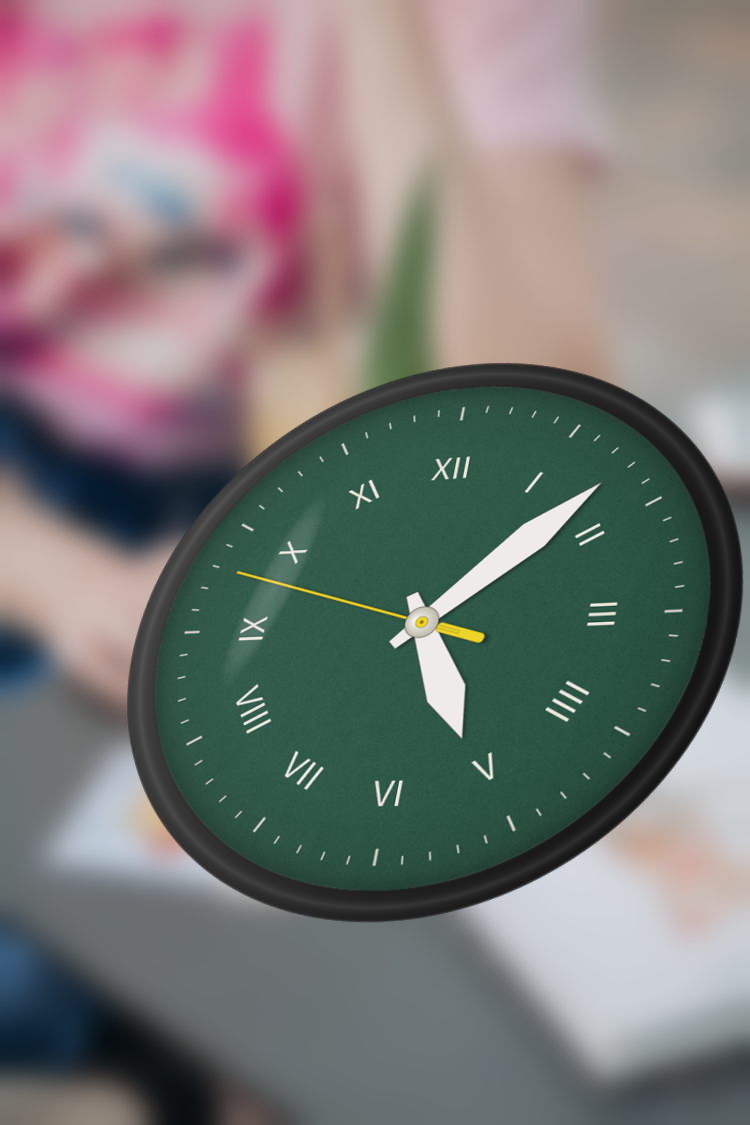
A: 5:07:48
